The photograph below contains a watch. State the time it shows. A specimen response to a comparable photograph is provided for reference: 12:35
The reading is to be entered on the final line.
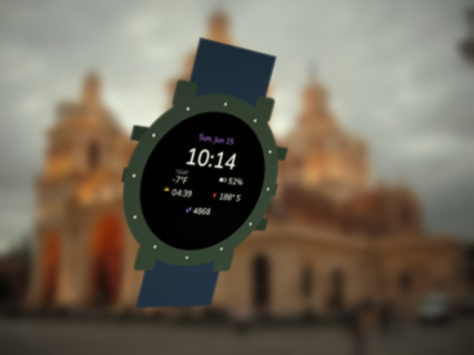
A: 10:14
